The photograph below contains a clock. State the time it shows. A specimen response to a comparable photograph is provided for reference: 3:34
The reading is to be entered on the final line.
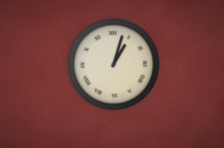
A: 1:03
